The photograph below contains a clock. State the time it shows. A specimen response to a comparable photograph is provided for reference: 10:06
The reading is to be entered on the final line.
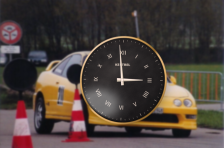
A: 2:59
